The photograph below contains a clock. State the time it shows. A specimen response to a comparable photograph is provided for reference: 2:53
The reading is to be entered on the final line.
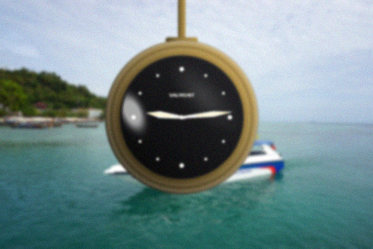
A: 9:14
